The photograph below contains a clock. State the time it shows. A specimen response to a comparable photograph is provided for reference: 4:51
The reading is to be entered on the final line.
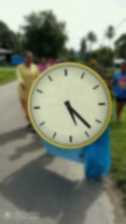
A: 5:23
